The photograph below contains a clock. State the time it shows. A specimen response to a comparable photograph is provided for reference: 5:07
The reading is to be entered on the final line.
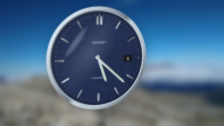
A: 5:22
